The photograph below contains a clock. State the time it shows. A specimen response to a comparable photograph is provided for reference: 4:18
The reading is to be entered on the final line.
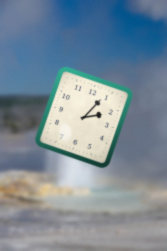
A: 2:04
